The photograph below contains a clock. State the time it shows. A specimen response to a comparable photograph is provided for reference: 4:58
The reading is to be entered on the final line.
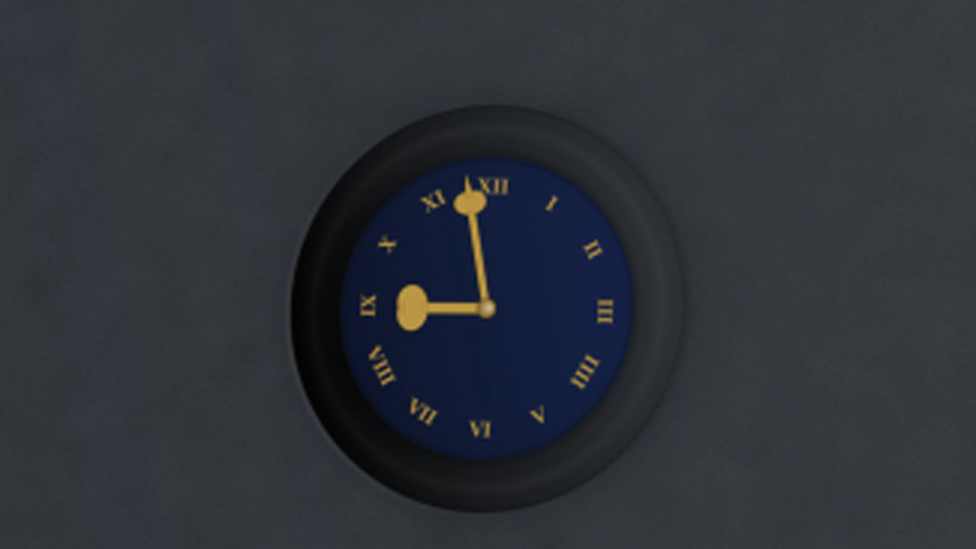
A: 8:58
